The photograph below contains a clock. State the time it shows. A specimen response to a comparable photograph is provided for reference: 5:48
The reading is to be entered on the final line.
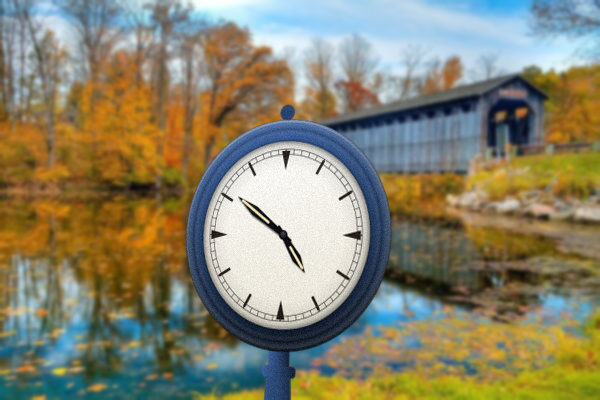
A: 4:51
